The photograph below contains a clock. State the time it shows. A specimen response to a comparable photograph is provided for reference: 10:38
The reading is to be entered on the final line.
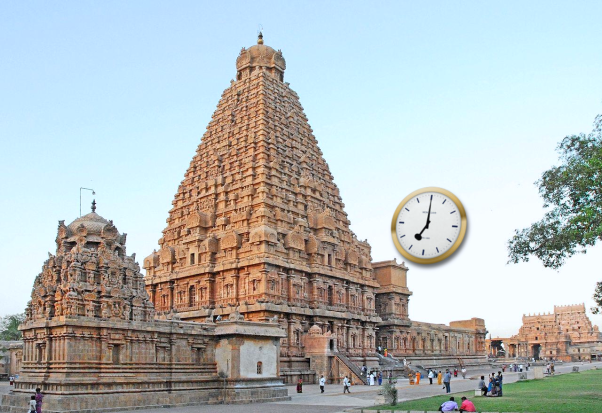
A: 7:00
